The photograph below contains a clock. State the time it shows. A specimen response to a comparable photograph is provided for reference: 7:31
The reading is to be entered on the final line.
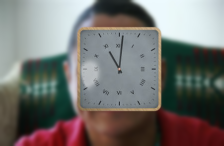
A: 11:01
